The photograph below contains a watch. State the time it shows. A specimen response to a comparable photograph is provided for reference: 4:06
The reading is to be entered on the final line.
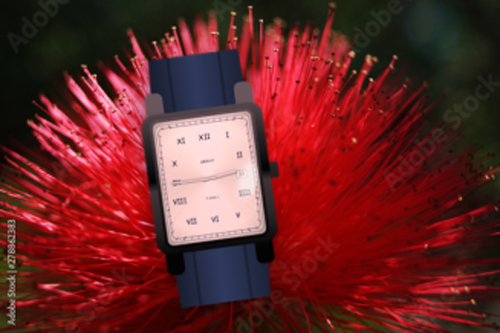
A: 2:45
